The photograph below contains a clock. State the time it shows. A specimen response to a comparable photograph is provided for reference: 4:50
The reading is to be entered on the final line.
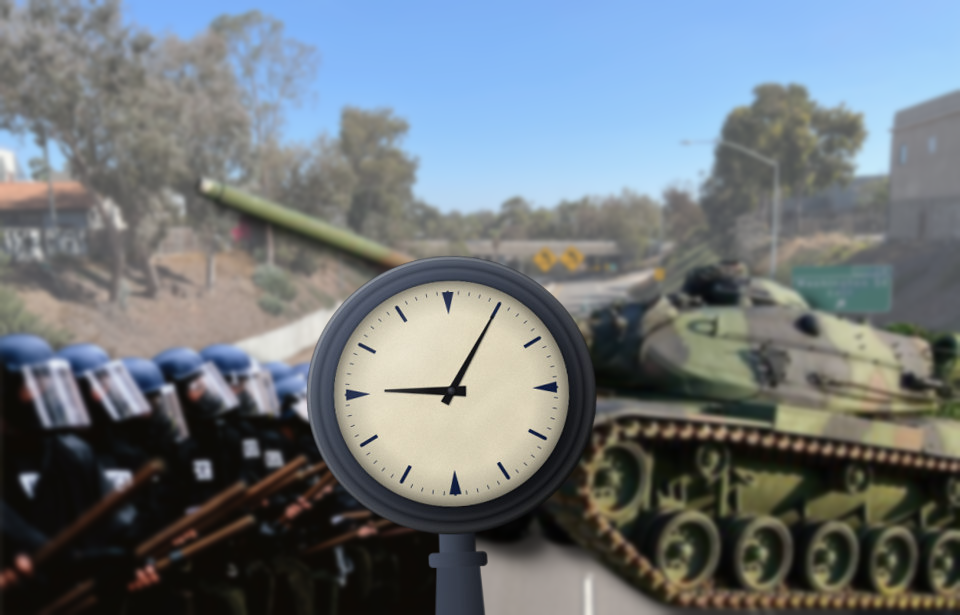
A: 9:05
